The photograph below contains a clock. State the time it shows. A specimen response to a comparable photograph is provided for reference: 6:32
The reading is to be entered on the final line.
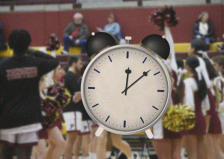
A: 12:08
